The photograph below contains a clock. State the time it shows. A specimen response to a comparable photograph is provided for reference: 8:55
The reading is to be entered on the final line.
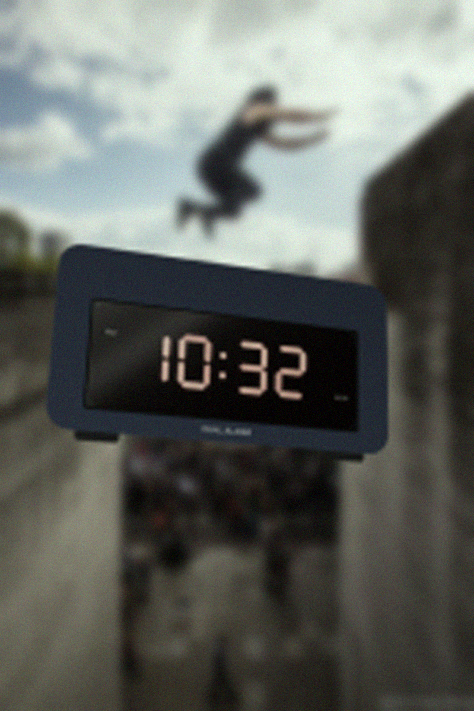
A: 10:32
